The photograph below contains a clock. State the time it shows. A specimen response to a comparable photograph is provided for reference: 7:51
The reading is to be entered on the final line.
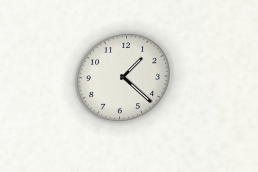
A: 1:22
